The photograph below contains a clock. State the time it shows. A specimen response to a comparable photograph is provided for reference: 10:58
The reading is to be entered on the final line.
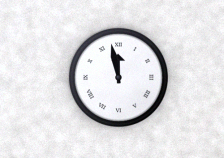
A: 11:58
